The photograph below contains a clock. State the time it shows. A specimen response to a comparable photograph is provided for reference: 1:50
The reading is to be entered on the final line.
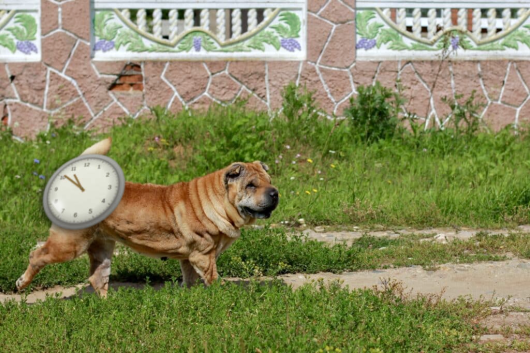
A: 10:51
